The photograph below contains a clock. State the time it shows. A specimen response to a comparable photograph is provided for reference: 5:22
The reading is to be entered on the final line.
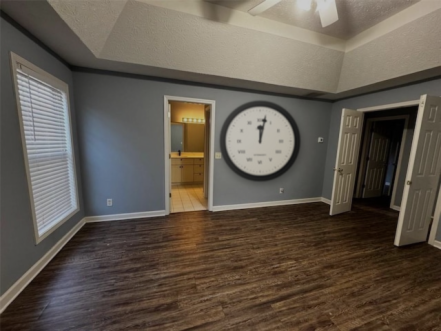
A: 12:02
